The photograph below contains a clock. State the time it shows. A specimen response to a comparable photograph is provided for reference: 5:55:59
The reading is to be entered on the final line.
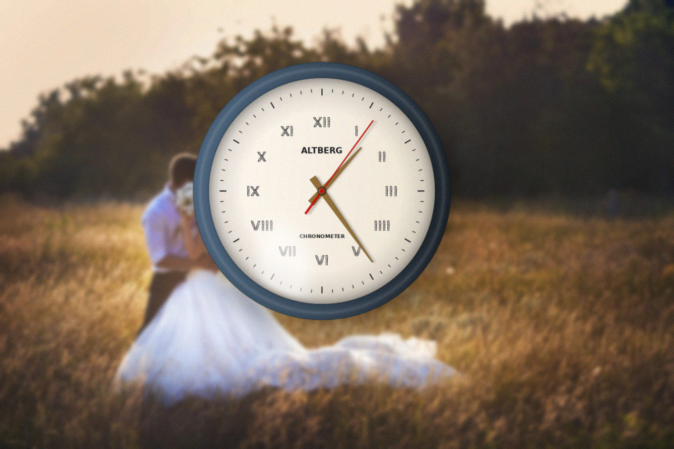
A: 1:24:06
